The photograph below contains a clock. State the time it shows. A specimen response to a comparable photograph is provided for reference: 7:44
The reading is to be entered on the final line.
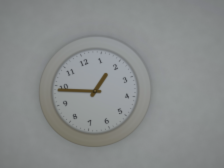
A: 1:49
